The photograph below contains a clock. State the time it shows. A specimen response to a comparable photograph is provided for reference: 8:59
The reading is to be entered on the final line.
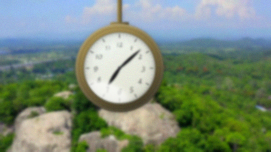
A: 7:08
